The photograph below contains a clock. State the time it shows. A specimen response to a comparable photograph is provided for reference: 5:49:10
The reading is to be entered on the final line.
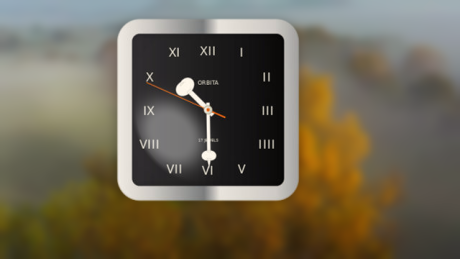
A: 10:29:49
